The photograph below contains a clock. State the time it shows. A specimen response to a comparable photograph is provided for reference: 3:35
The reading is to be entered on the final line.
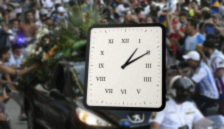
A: 1:10
